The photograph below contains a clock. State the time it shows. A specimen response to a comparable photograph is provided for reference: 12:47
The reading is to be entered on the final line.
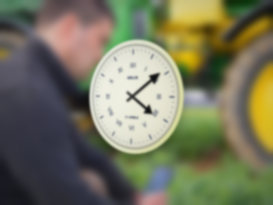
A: 4:09
